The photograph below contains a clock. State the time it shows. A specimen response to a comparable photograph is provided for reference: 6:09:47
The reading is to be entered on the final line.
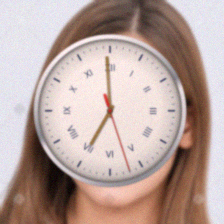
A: 6:59:27
